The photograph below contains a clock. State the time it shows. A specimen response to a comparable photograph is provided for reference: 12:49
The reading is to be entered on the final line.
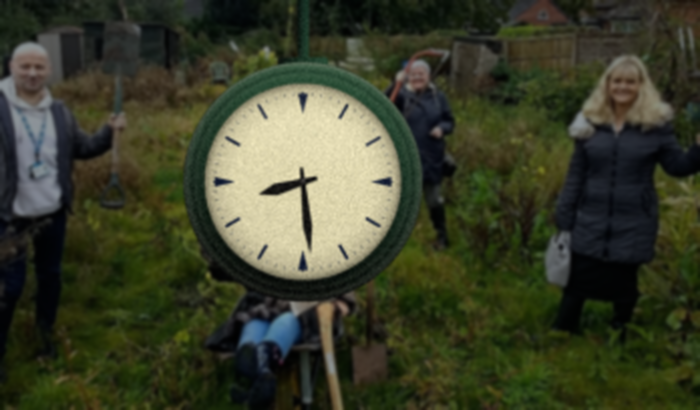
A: 8:29
